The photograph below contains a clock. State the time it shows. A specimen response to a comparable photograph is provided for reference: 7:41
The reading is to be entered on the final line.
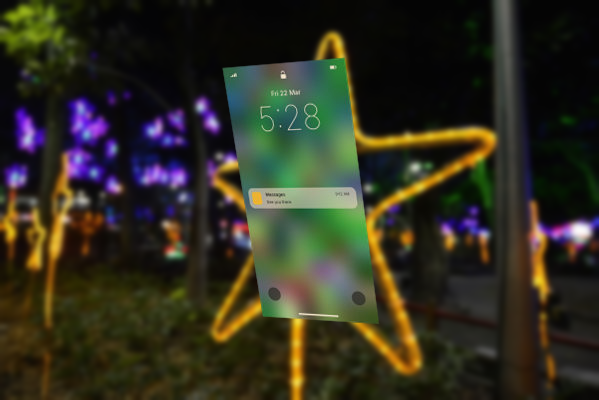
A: 5:28
